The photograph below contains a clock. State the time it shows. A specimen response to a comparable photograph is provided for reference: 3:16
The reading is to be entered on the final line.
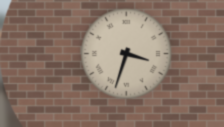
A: 3:33
